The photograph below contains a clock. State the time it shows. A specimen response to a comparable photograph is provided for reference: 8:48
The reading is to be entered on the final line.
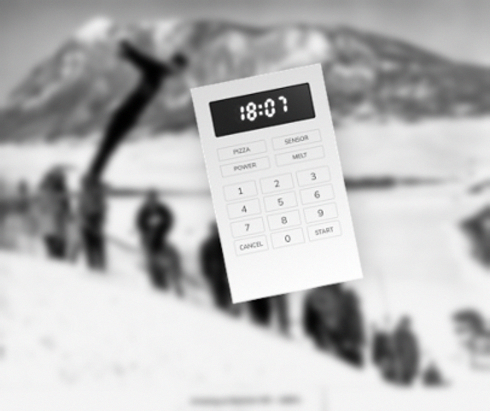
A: 18:07
